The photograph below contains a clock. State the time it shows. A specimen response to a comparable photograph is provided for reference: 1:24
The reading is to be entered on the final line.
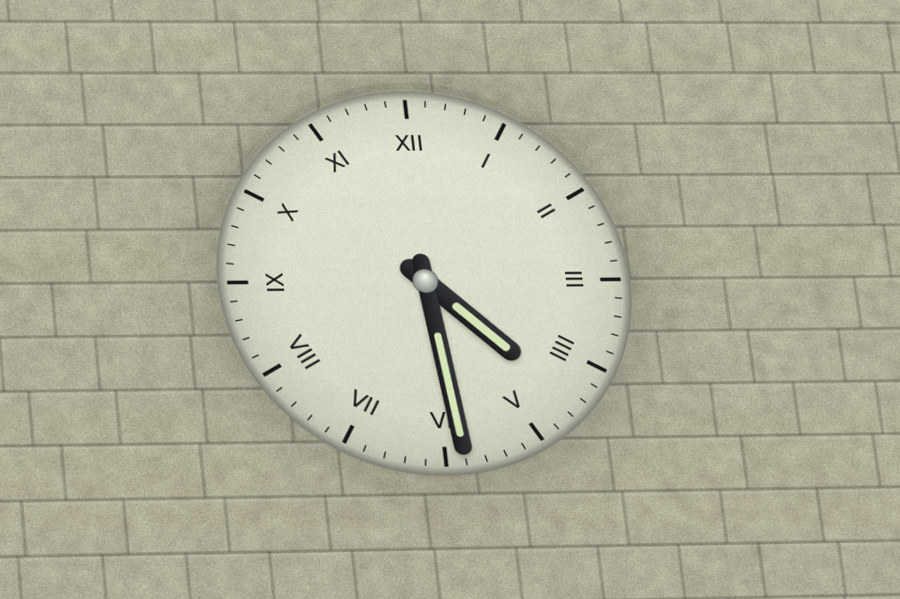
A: 4:29
